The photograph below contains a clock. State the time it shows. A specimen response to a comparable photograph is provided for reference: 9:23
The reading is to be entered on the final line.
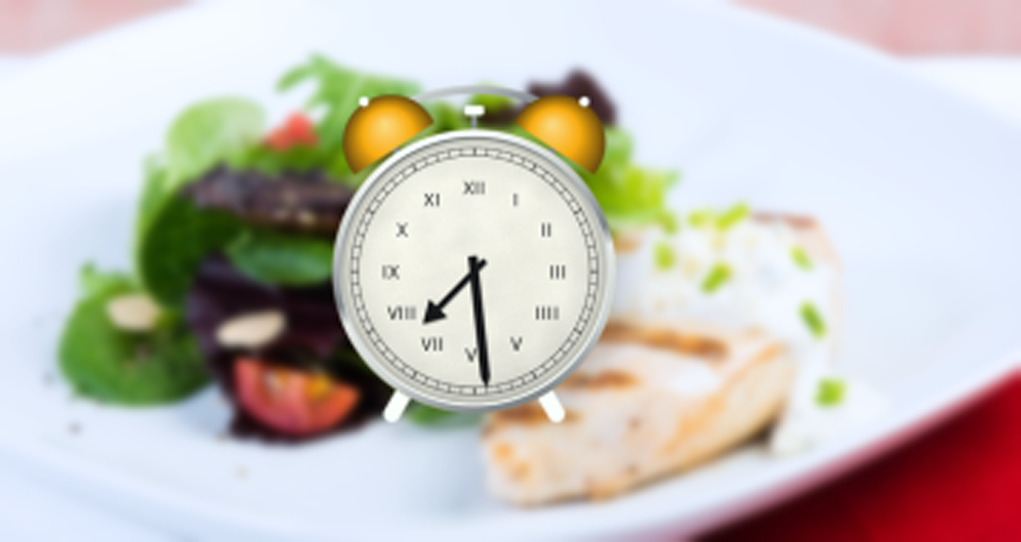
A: 7:29
